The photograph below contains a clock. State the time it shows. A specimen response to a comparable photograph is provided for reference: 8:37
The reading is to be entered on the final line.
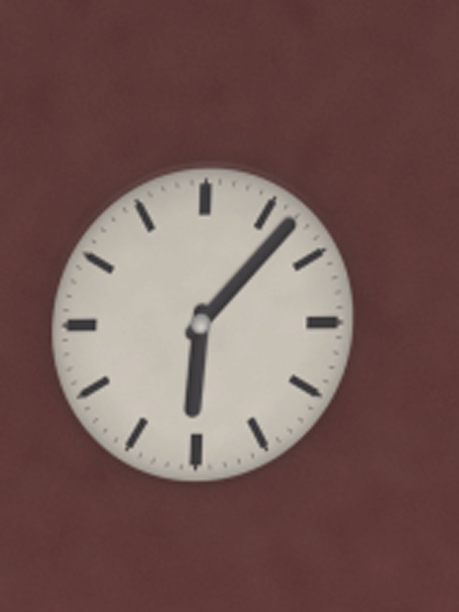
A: 6:07
